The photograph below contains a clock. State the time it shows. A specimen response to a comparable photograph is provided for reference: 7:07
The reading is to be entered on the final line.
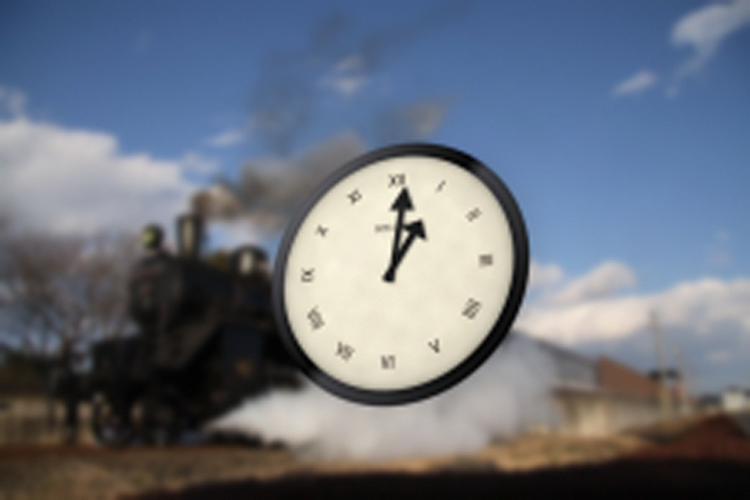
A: 1:01
